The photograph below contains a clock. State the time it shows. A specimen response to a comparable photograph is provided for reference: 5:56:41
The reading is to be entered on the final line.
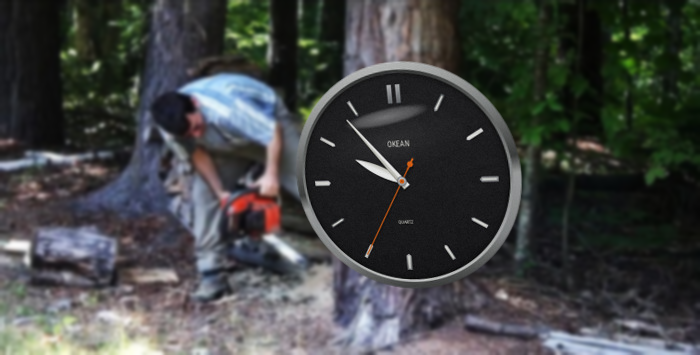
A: 9:53:35
